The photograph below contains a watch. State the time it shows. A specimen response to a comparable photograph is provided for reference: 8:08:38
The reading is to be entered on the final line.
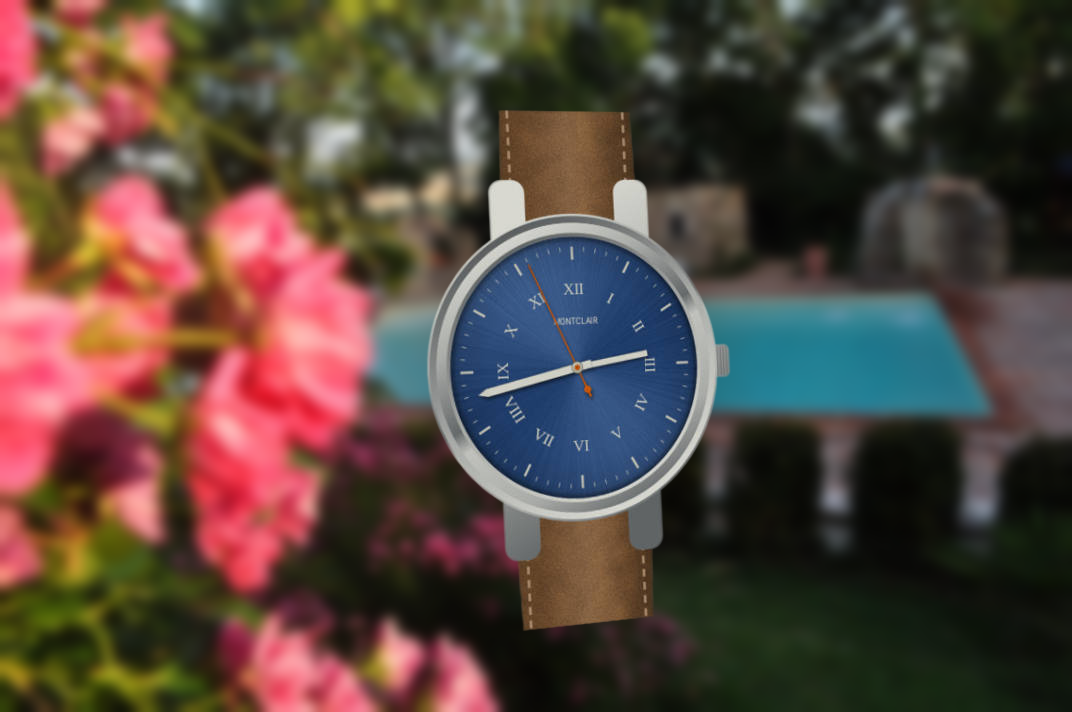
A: 2:42:56
